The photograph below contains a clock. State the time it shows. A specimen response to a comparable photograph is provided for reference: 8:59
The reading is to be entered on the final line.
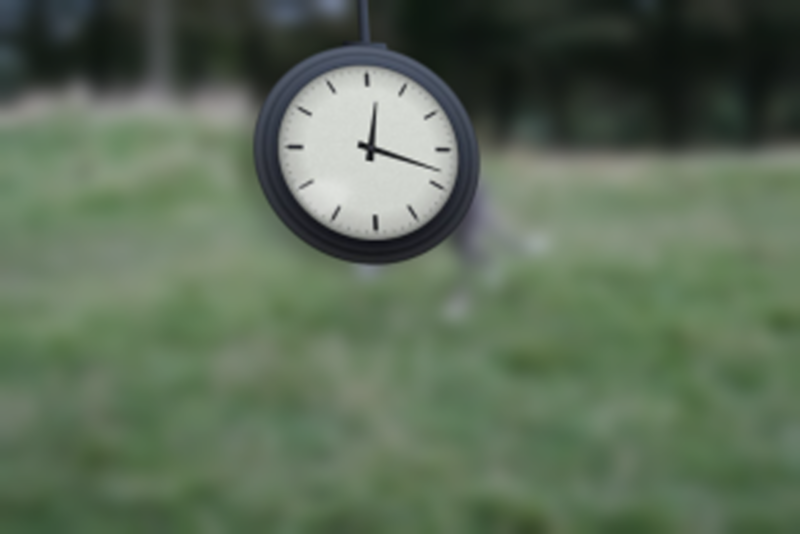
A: 12:18
